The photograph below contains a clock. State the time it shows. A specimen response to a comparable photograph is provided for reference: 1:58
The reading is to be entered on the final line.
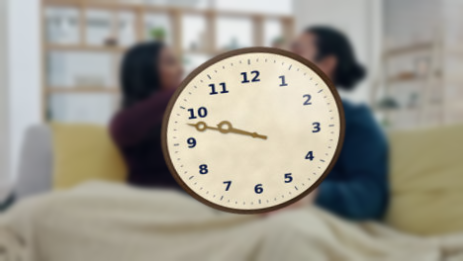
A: 9:48
